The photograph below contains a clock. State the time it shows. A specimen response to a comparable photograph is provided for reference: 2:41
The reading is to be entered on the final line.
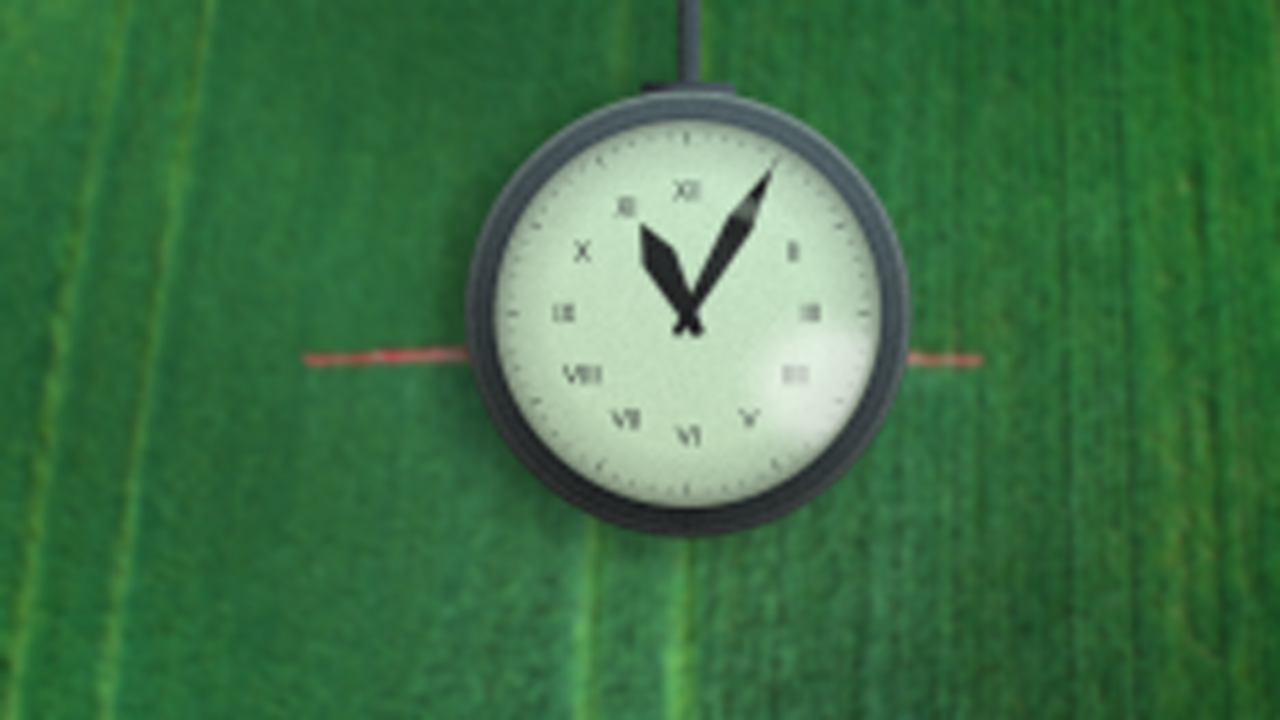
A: 11:05
